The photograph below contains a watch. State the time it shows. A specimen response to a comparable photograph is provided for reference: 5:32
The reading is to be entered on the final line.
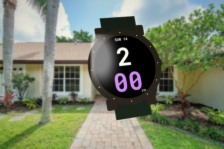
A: 2:00
